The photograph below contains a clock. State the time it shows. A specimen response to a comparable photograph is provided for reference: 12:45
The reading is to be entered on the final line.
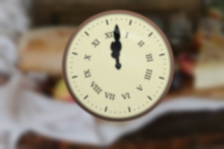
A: 12:02
